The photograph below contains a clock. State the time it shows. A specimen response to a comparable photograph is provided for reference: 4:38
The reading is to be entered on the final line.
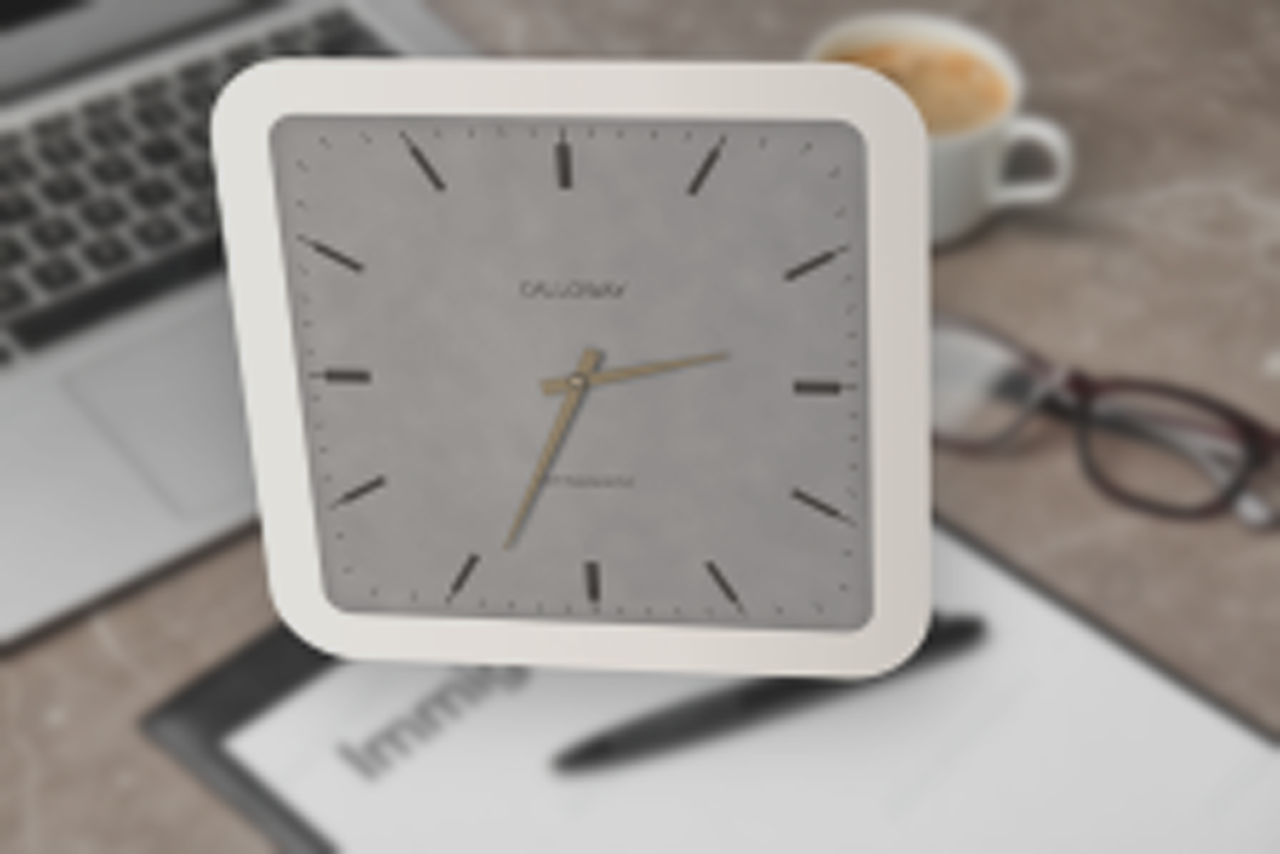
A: 2:34
